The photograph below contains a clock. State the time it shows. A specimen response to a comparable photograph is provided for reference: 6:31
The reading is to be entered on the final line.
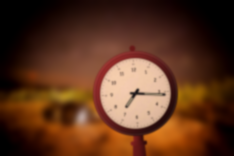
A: 7:16
